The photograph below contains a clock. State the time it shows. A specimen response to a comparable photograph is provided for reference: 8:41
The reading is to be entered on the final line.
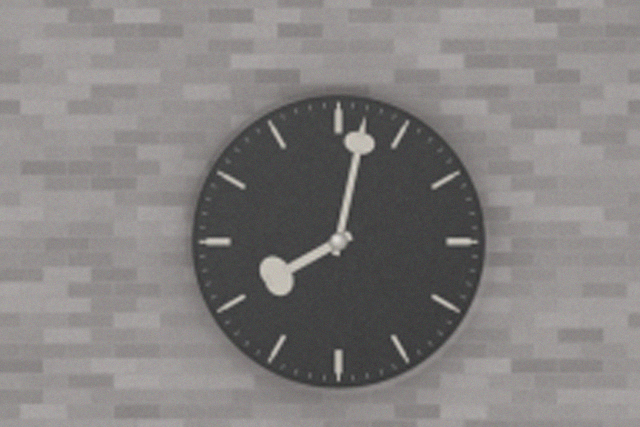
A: 8:02
